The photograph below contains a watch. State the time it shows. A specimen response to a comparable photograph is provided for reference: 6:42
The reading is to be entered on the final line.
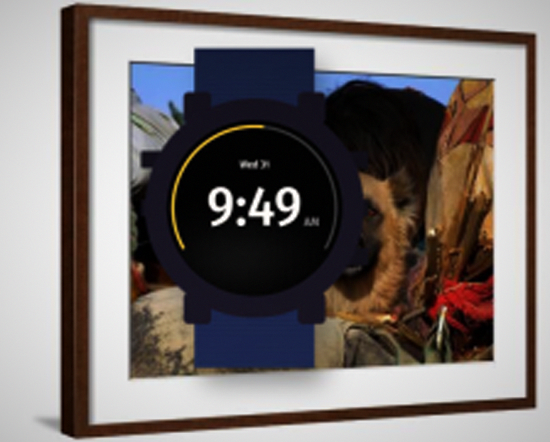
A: 9:49
